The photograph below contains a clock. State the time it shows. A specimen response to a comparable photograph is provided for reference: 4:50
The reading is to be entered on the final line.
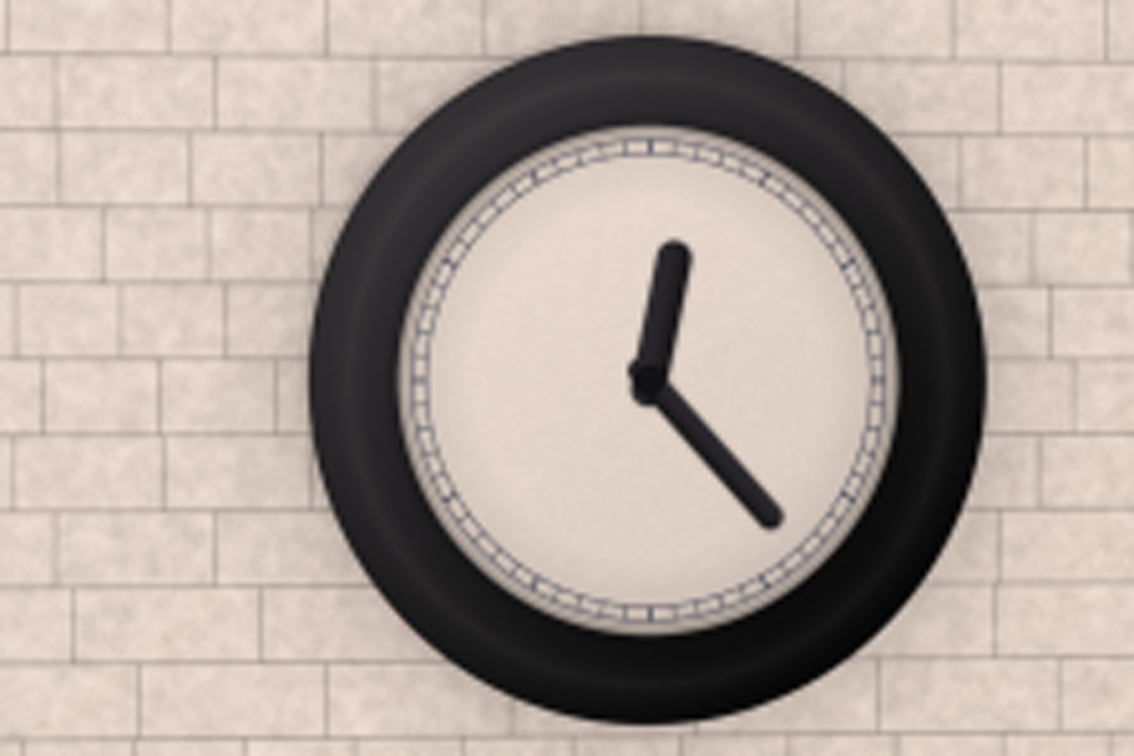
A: 12:23
